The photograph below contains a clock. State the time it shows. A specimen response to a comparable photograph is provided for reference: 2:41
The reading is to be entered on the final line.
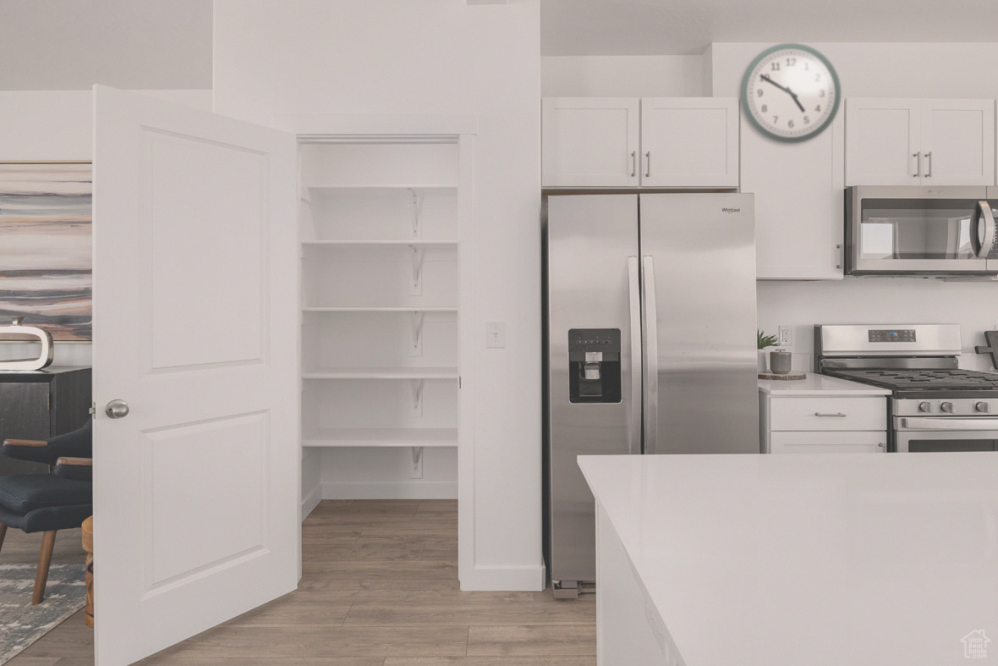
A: 4:50
